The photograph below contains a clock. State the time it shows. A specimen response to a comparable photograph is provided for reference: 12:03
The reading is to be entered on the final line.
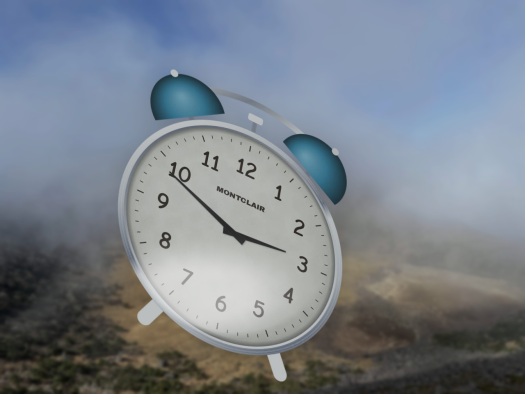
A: 2:49
